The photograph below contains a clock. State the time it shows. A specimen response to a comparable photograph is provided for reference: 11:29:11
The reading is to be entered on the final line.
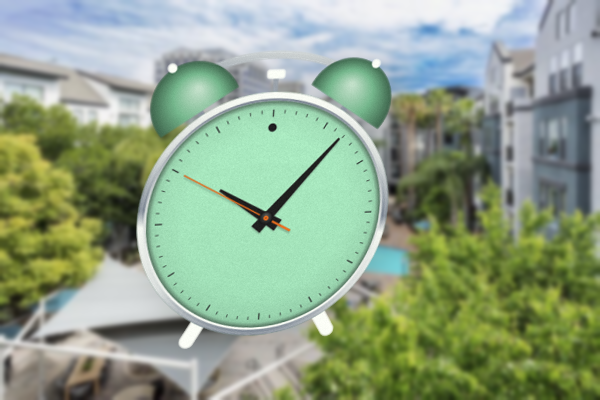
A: 10:06:50
